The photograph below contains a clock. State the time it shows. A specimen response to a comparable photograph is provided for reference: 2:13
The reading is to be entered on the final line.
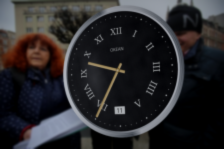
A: 9:35
